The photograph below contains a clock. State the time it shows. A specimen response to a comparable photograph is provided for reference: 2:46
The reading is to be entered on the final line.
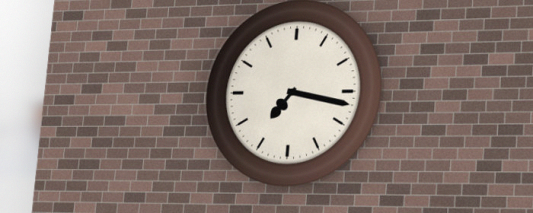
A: 7:17
